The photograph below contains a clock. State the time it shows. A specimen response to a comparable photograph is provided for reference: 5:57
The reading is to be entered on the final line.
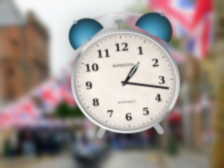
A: 1:17
